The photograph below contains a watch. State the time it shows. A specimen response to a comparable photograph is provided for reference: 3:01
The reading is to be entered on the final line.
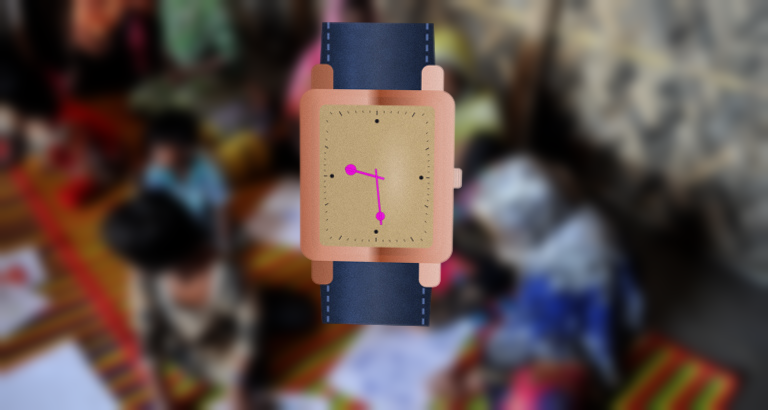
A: 9:29
